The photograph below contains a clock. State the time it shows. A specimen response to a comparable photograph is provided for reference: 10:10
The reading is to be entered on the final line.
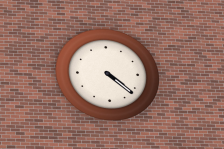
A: 4:22
